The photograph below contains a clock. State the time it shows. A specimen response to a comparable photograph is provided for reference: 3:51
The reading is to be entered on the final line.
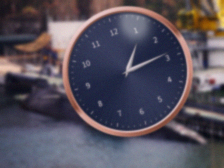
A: 1:14
